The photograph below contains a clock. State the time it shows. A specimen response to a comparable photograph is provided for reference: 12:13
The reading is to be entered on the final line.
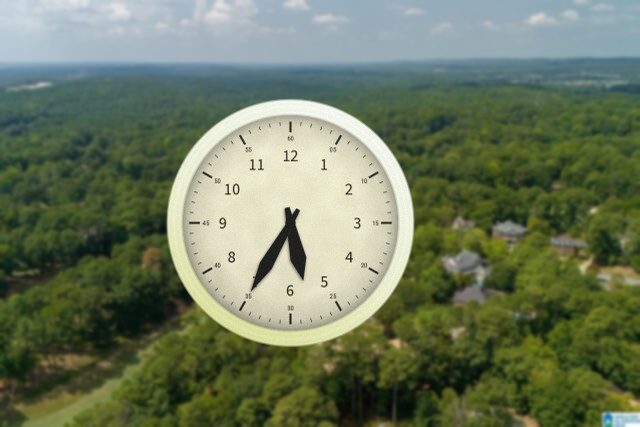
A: 5:35
